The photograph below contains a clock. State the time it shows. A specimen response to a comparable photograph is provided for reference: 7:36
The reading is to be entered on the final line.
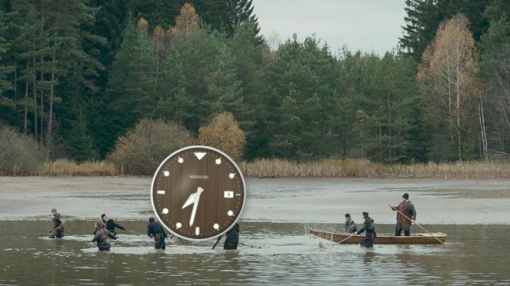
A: 7:32
